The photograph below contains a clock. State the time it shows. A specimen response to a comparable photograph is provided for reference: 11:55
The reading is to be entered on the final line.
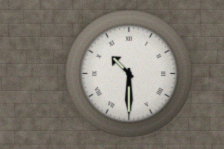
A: 10:30
